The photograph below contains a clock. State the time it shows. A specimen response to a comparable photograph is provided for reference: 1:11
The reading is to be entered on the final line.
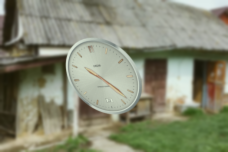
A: 10:23
